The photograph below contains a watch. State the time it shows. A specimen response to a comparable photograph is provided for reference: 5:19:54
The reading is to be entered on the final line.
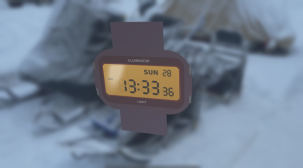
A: 13:33:36
